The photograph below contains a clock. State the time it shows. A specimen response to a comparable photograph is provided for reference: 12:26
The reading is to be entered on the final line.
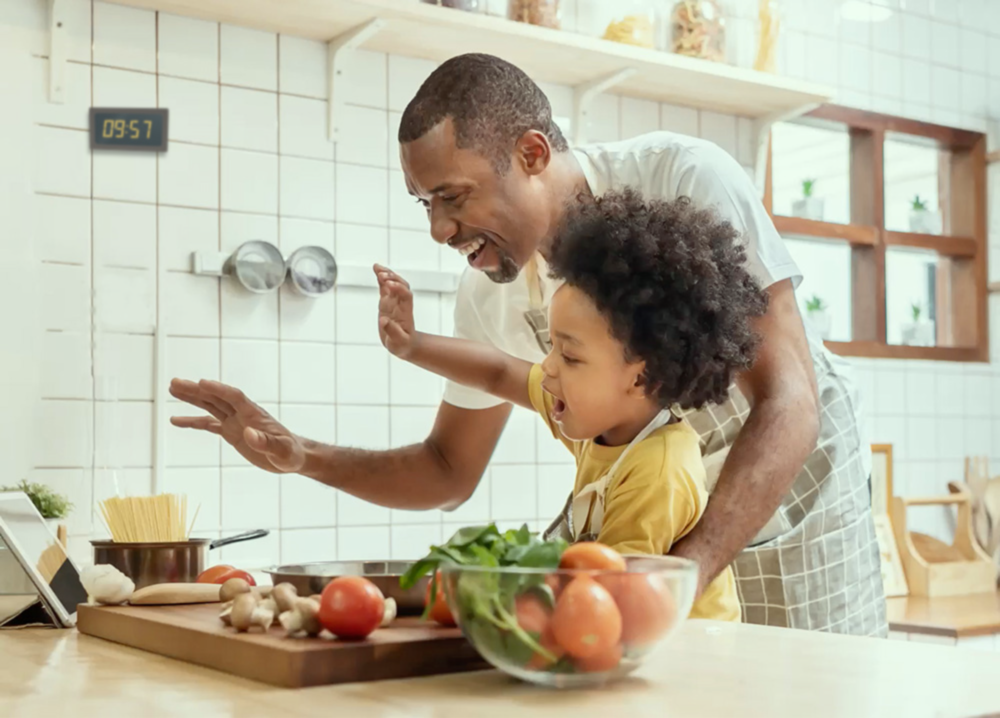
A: 9:57
